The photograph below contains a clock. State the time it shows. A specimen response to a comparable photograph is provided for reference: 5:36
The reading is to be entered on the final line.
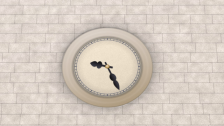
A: 9:26
